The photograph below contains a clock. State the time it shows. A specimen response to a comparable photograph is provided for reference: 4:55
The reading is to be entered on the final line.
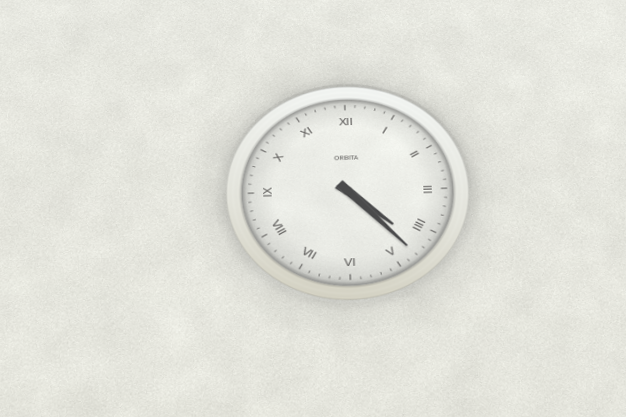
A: 4:23
